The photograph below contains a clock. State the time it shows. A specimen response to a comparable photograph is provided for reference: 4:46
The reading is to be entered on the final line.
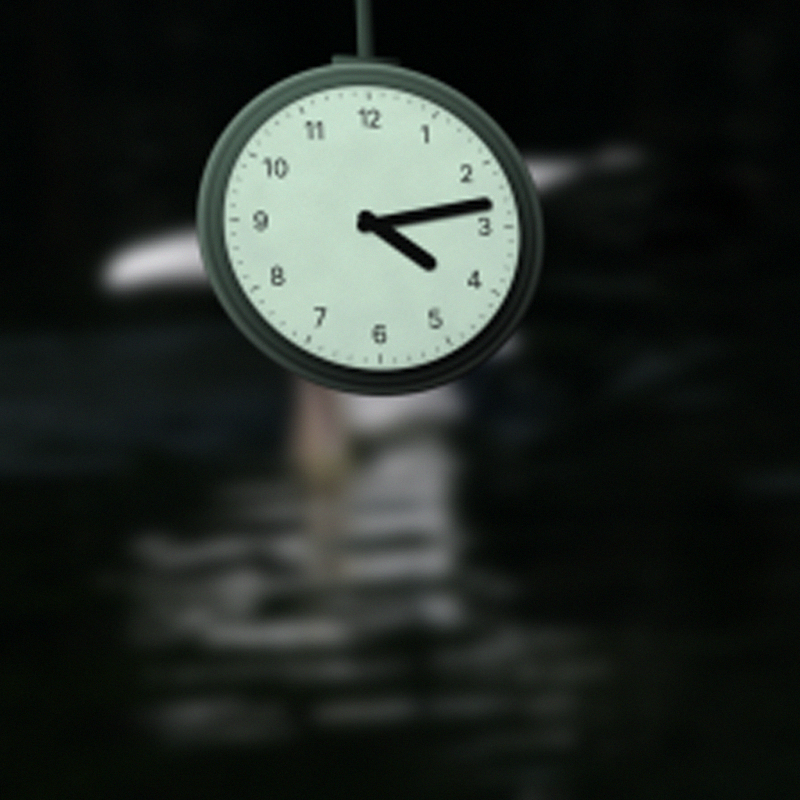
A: 4:13
